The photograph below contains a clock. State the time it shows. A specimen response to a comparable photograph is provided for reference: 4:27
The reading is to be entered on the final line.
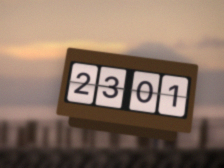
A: 23:01
